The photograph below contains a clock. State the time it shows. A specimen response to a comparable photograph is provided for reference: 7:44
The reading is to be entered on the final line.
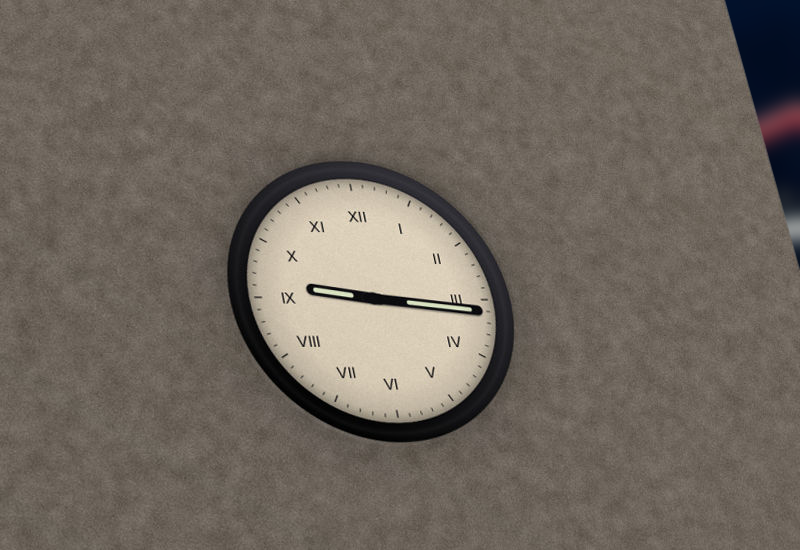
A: 9:16
